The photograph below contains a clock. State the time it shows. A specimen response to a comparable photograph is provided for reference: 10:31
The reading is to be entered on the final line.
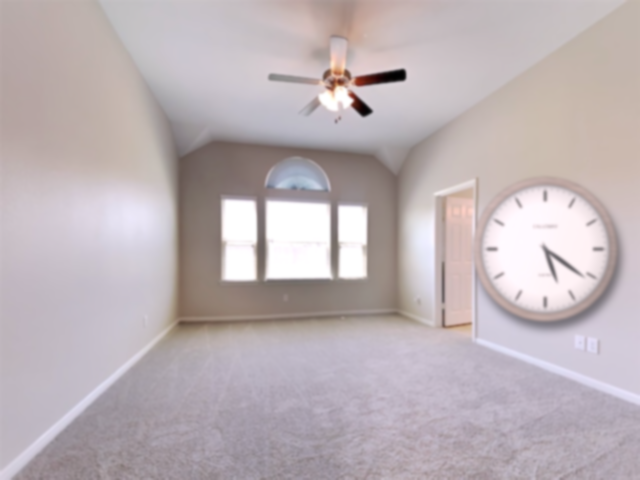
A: 5:21
